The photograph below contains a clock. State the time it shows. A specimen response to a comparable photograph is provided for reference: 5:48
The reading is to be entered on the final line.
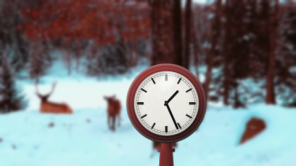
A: 1:26
